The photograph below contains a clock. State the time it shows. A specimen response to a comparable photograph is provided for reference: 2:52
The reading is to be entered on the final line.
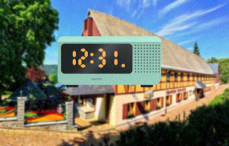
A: 12:31
